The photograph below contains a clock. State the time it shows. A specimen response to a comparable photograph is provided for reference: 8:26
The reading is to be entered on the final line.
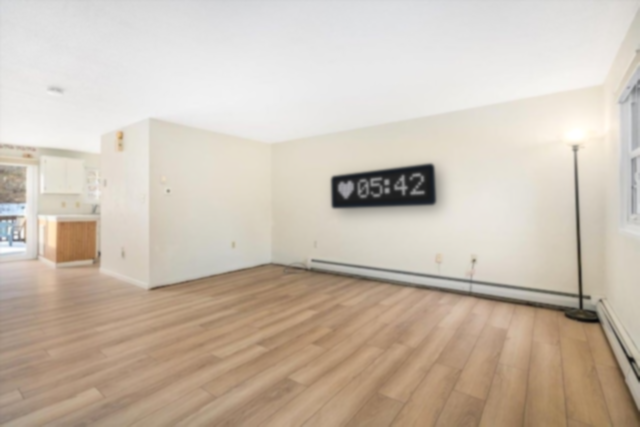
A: 5:42
